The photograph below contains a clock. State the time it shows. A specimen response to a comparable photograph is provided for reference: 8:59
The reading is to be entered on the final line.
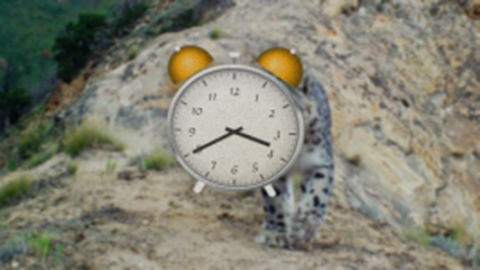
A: 3:40
